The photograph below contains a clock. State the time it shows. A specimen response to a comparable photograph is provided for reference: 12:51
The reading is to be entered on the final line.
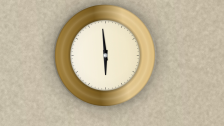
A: 5:59
